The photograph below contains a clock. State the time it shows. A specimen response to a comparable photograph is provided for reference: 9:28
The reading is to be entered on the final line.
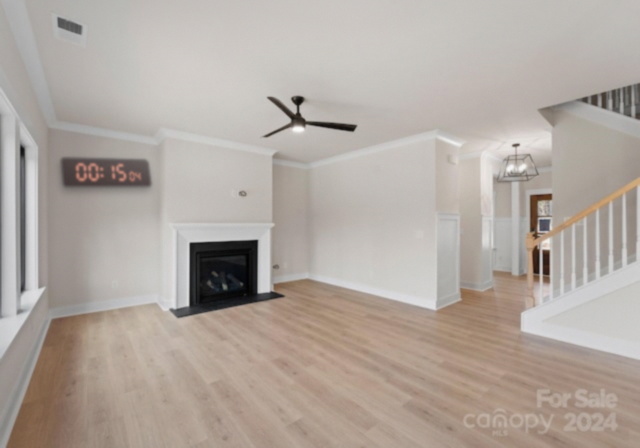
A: 0:15
